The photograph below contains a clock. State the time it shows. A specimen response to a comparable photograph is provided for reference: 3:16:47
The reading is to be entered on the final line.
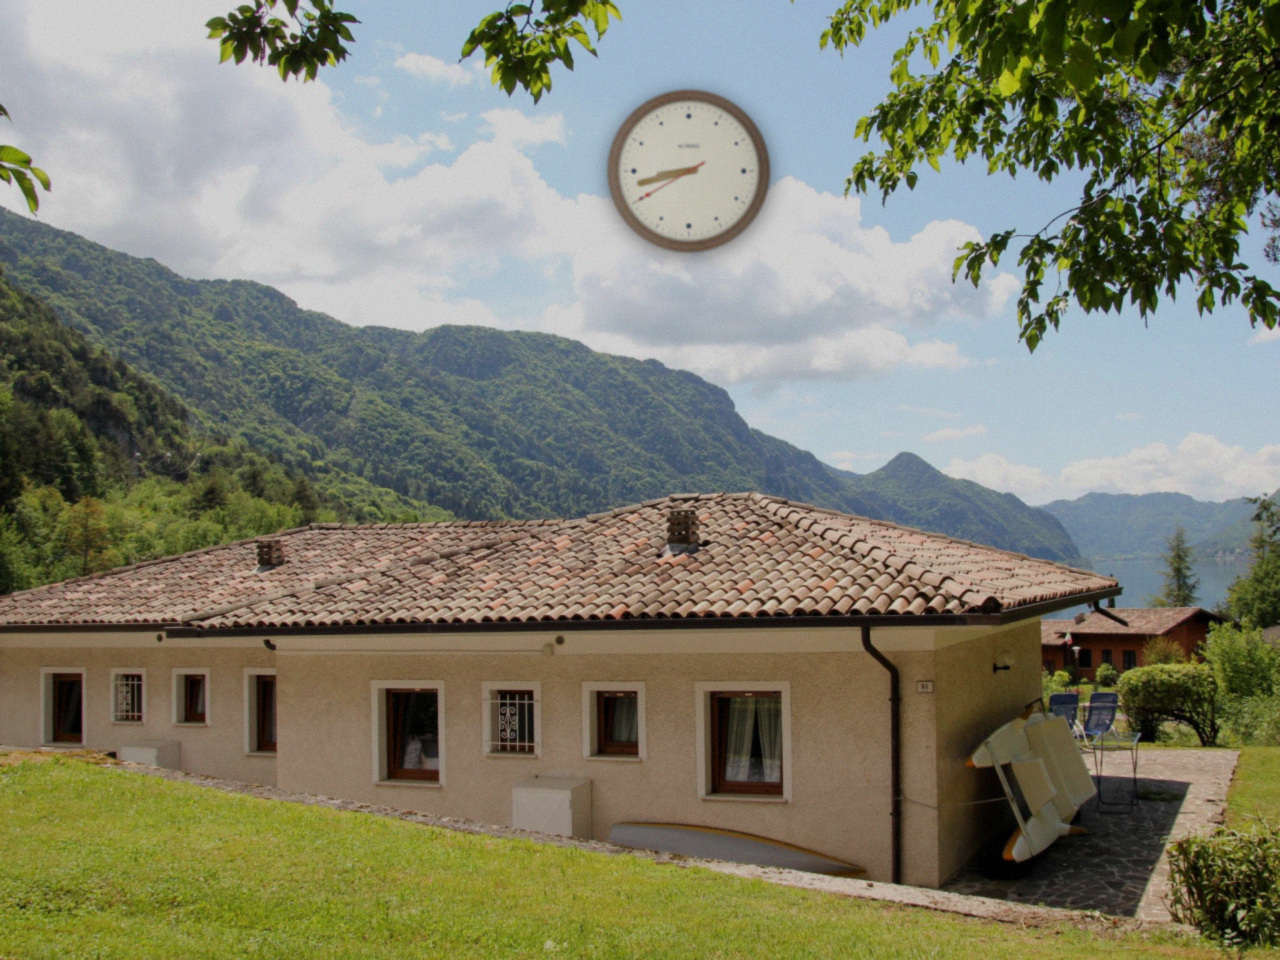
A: 8:42:40
